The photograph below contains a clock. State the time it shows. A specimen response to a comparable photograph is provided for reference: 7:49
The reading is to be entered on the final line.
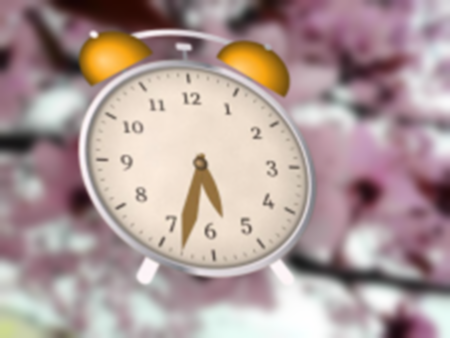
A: 5:33
